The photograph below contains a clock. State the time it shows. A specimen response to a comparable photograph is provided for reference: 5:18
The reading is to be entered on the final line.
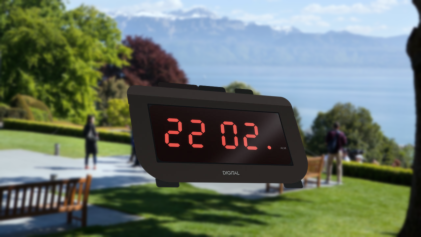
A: 22:02
